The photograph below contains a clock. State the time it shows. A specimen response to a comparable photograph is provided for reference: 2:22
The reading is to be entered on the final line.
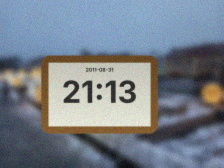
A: 21:13
